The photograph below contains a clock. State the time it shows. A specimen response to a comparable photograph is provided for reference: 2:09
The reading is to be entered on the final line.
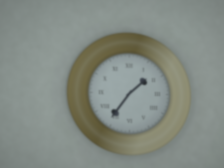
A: 1:36
